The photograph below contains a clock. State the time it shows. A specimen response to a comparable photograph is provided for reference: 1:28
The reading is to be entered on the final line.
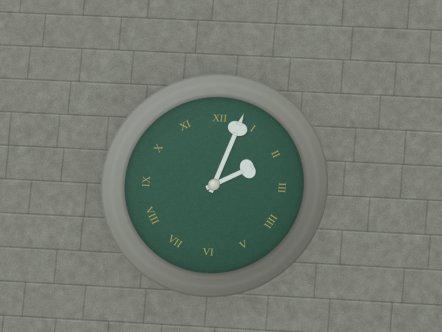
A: 2:03
